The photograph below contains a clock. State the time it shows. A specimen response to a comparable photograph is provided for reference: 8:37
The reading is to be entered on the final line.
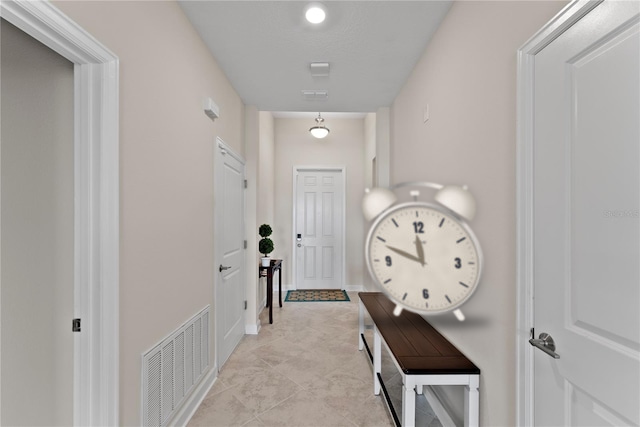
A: 11:49
